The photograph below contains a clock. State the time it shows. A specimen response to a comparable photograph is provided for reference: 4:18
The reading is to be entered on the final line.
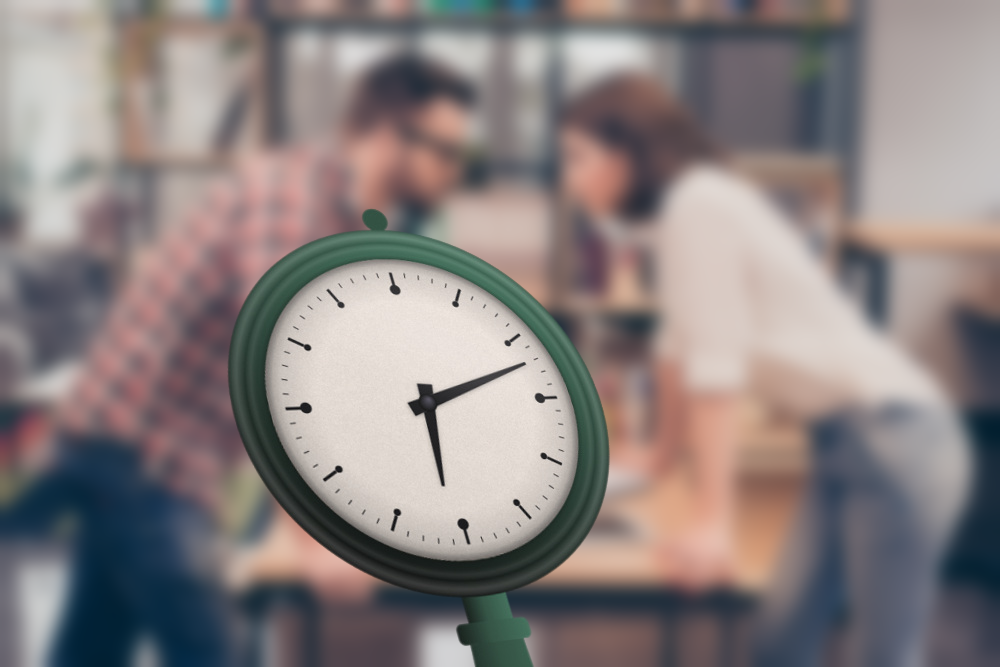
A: 6:12
